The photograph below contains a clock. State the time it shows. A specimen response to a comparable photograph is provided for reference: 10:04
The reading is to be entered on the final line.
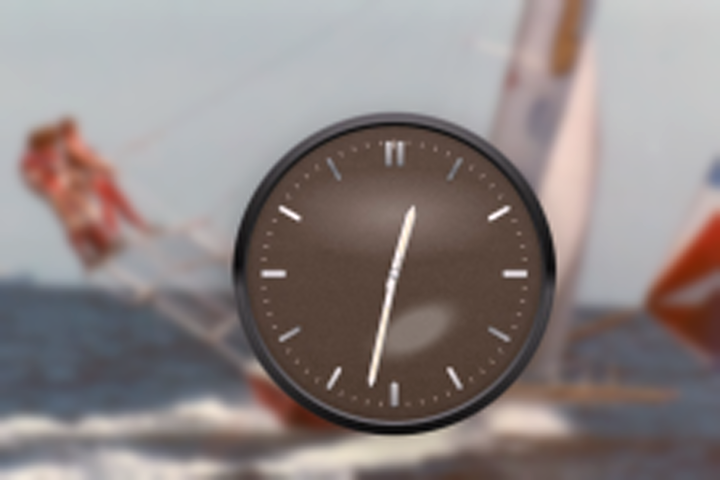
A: 12:32
